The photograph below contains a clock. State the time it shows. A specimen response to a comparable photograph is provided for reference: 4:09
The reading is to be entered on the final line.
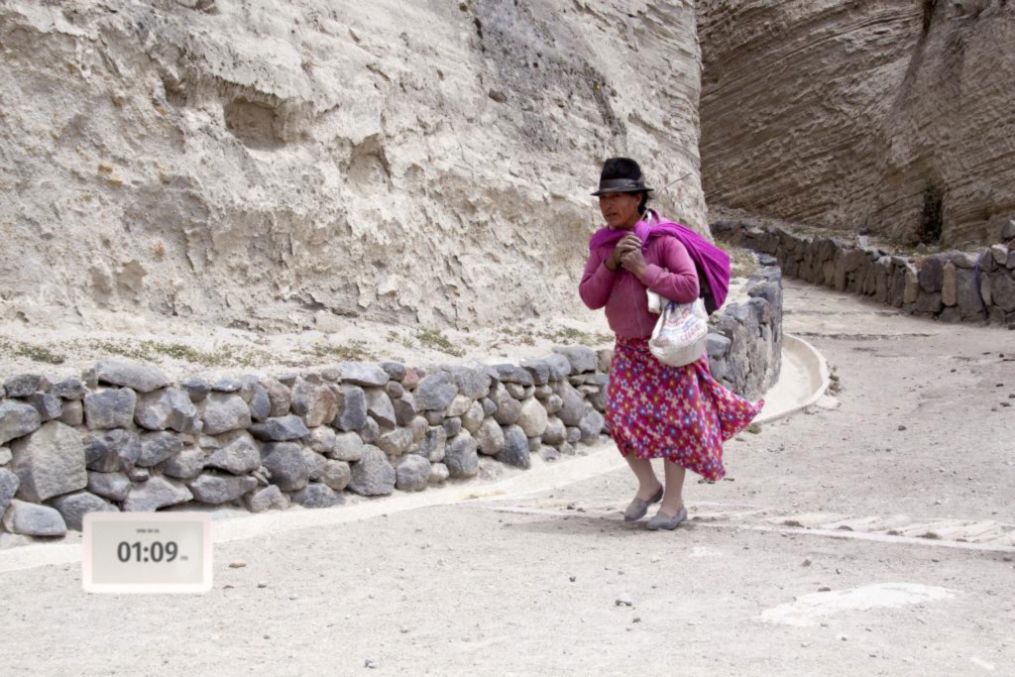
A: 1:09
